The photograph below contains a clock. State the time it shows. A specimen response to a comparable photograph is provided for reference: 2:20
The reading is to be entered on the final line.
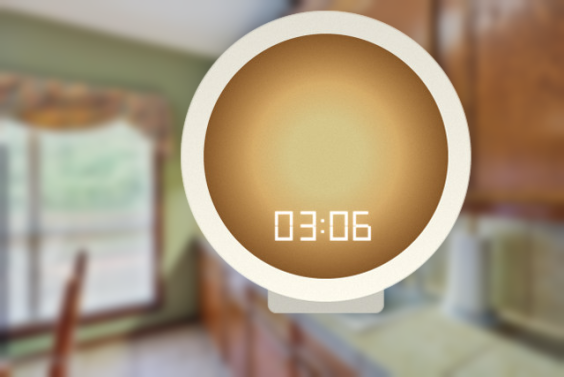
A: 3:06
